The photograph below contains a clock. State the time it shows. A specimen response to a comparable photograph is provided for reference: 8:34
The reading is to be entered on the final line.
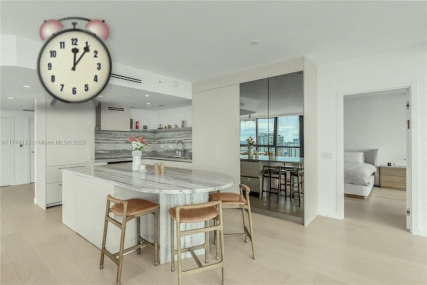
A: 12:06
